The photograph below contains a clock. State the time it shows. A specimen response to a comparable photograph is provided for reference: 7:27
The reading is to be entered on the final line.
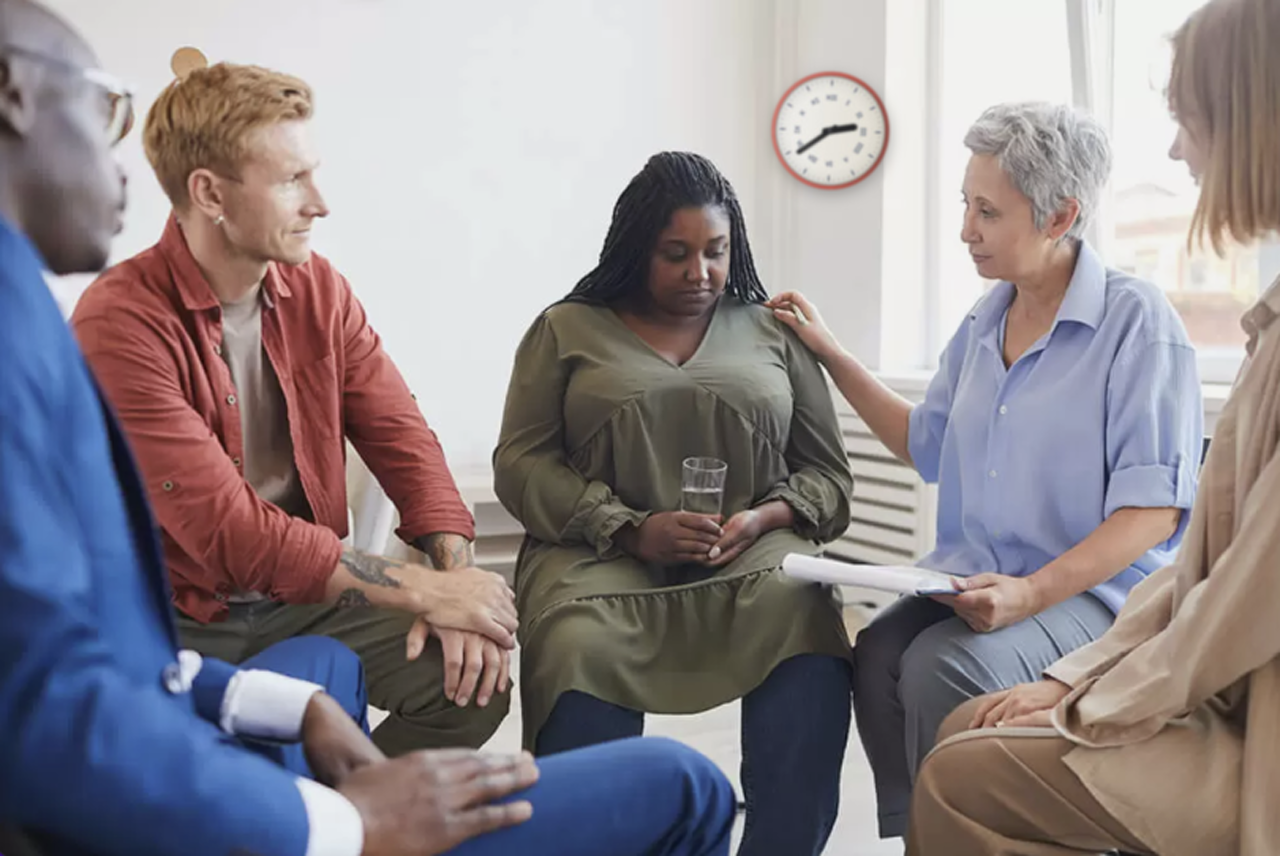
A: 2:39
